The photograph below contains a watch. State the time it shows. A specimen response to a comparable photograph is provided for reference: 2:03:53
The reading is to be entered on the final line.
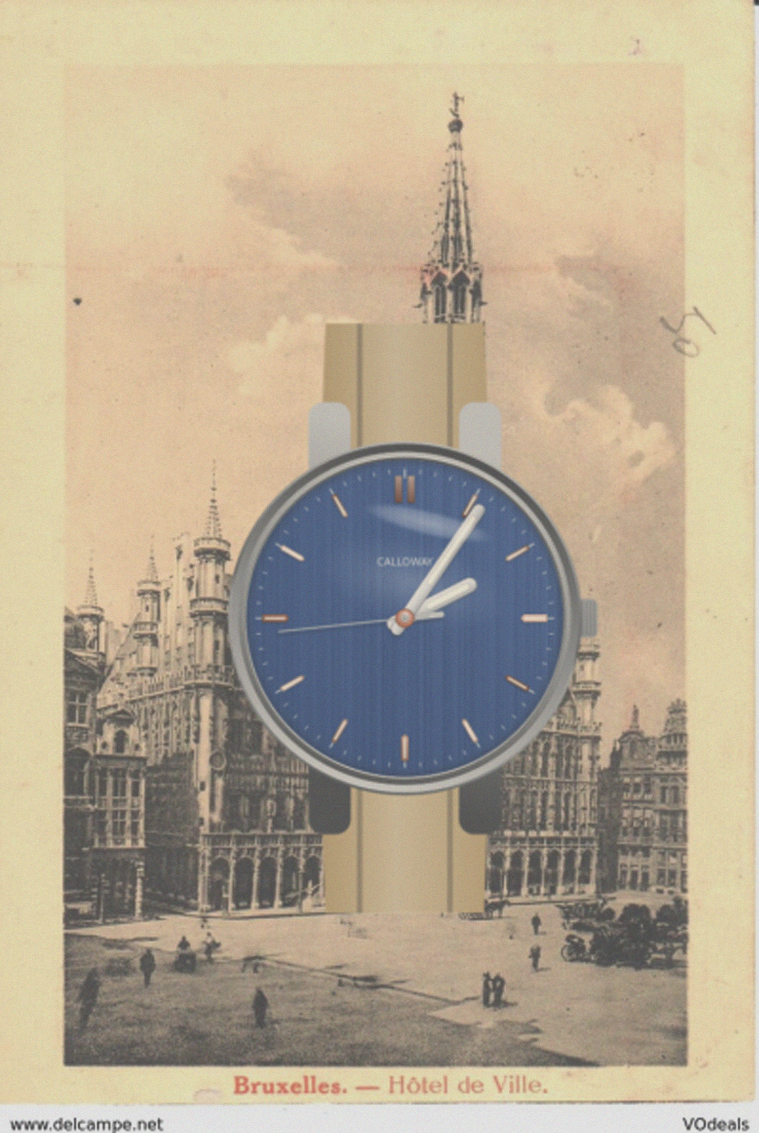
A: 2:05:44
